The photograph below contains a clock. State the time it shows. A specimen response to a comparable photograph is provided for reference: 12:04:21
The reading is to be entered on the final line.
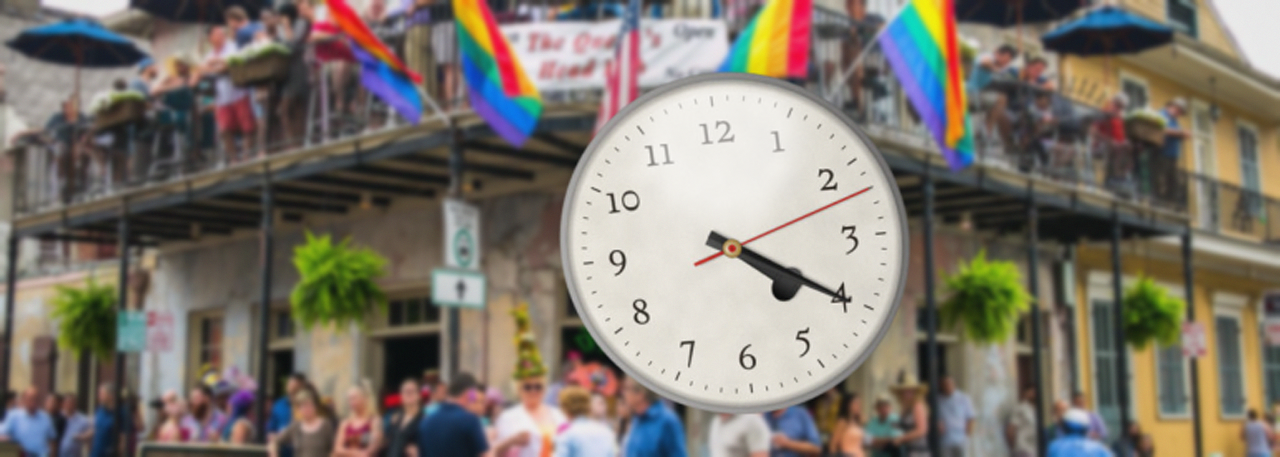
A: 4:20:12
